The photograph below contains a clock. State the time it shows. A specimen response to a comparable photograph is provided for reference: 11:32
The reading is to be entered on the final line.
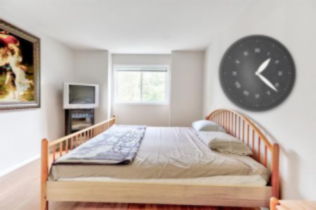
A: 1:22
